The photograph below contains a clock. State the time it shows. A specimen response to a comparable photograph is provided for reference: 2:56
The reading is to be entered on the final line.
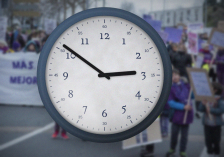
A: 2:51
